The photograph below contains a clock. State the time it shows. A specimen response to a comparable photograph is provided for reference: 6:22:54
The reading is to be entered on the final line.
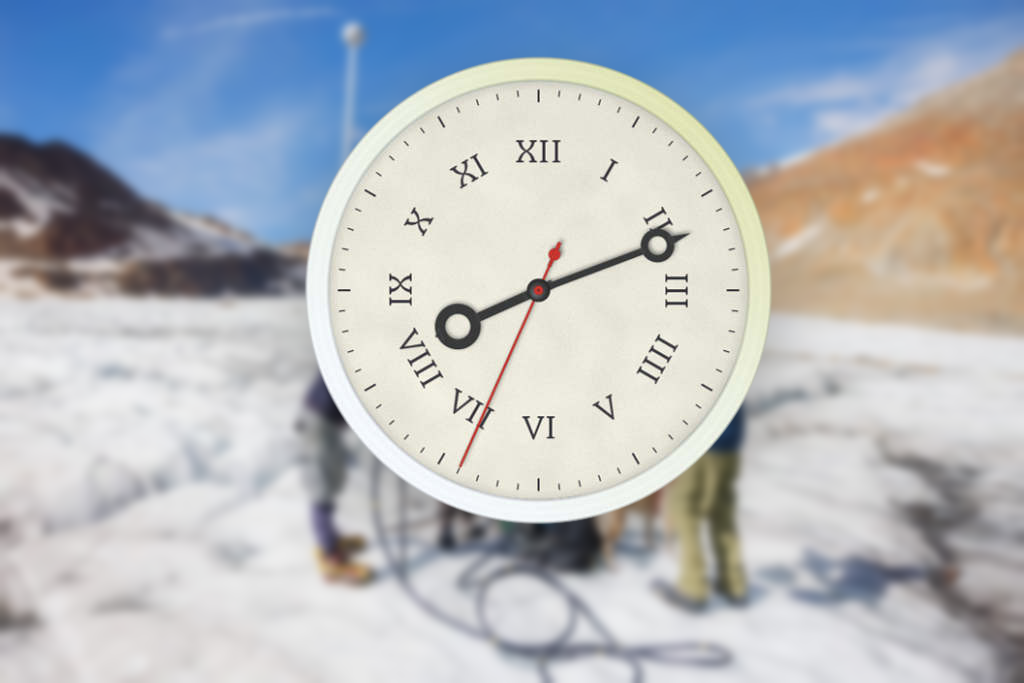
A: 8:11:34
